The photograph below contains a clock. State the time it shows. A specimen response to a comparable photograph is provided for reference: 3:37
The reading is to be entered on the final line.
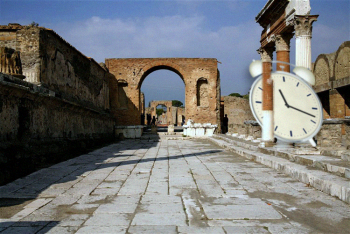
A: 11:18
